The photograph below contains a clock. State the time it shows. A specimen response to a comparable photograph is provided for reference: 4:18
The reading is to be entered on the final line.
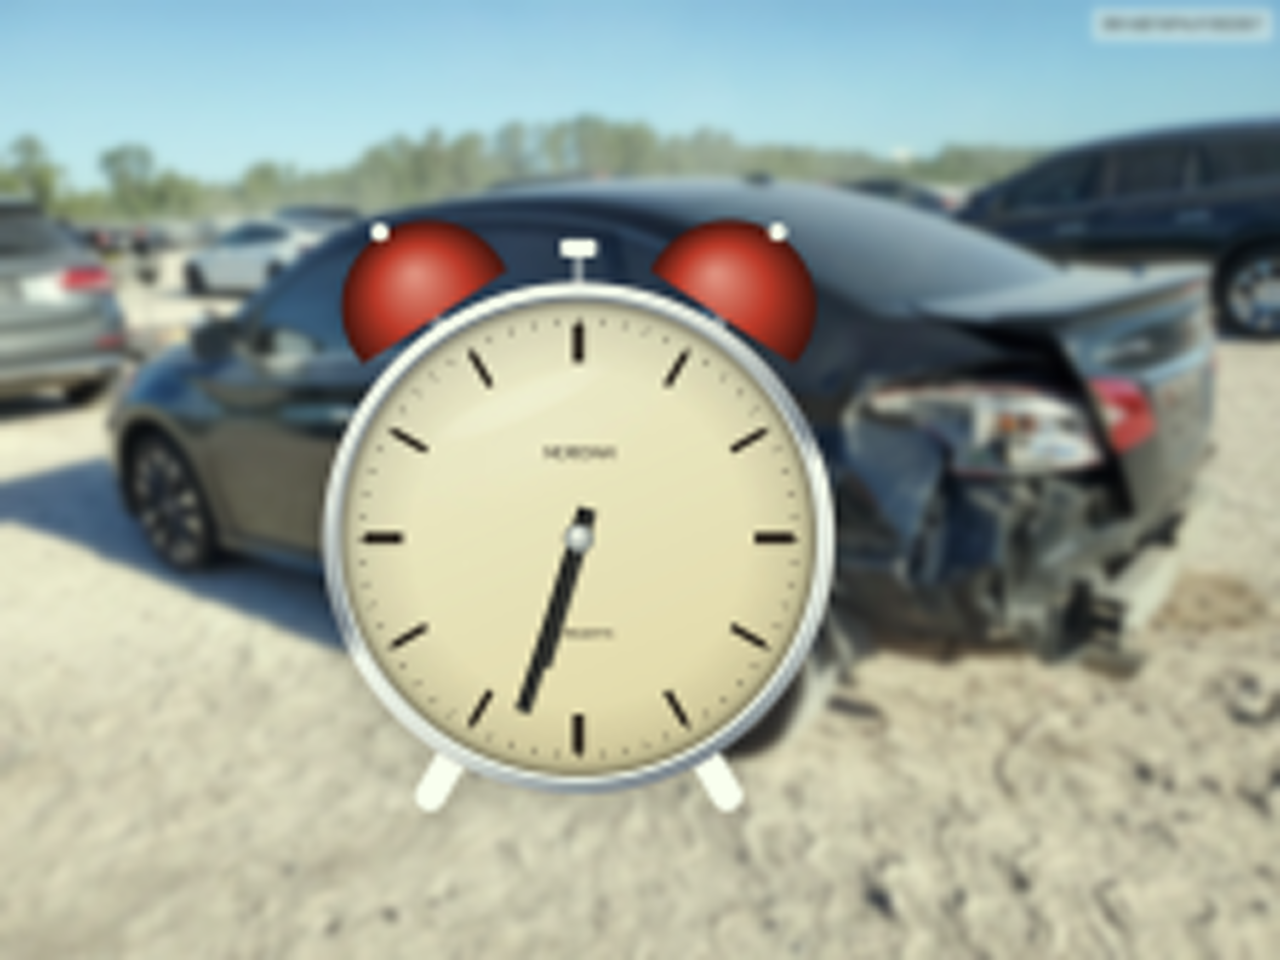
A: 6:33
